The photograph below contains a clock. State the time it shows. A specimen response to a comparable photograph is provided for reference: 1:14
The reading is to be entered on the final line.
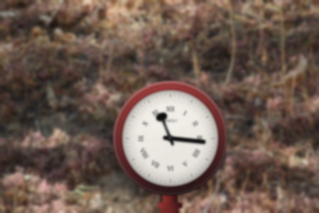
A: 11:16
